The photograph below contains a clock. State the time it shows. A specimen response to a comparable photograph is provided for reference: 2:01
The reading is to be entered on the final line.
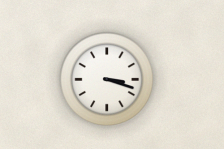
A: 3:18
